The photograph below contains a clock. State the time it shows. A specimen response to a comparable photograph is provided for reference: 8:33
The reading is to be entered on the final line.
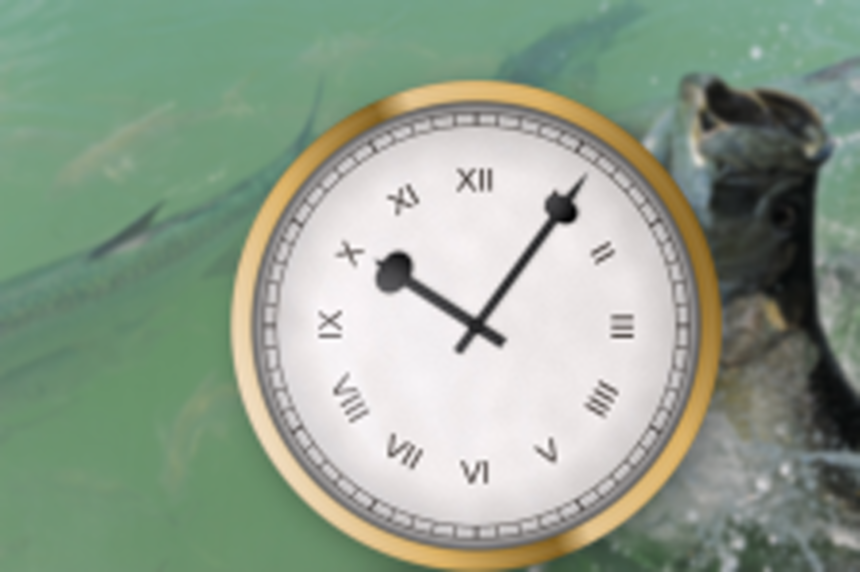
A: 10:06
